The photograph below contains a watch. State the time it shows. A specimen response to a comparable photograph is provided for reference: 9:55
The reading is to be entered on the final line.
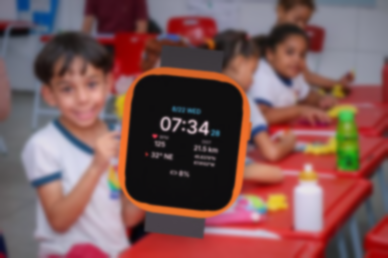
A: 7:34
